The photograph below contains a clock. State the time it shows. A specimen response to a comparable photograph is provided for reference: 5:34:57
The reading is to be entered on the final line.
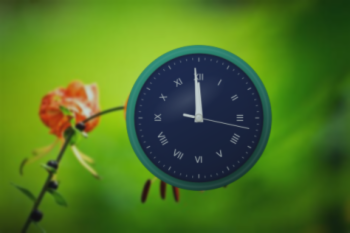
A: 11:59:17
